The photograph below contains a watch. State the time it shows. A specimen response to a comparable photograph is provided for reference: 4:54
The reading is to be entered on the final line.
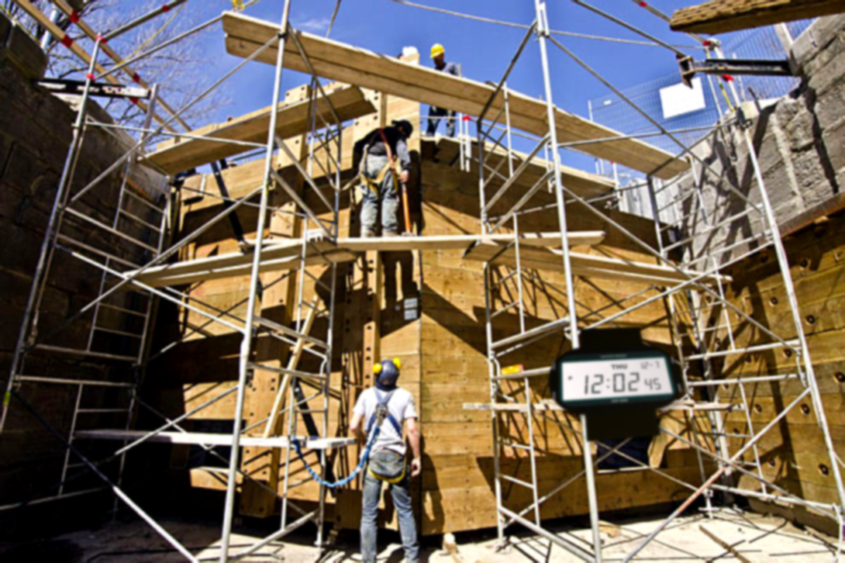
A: 12:02
